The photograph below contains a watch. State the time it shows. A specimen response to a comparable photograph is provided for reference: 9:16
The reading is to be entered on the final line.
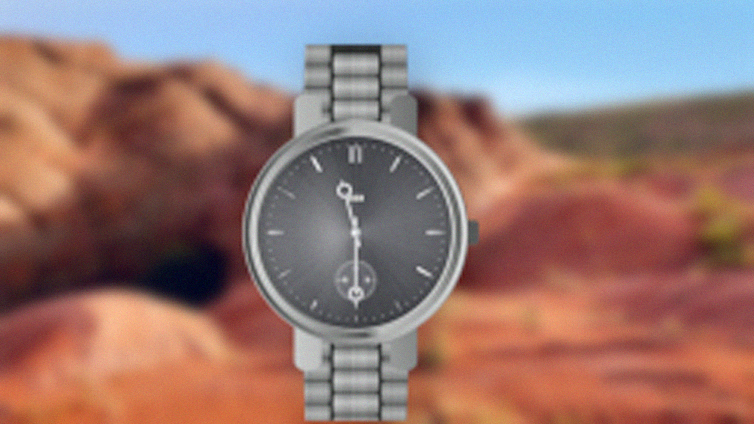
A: 11:30
